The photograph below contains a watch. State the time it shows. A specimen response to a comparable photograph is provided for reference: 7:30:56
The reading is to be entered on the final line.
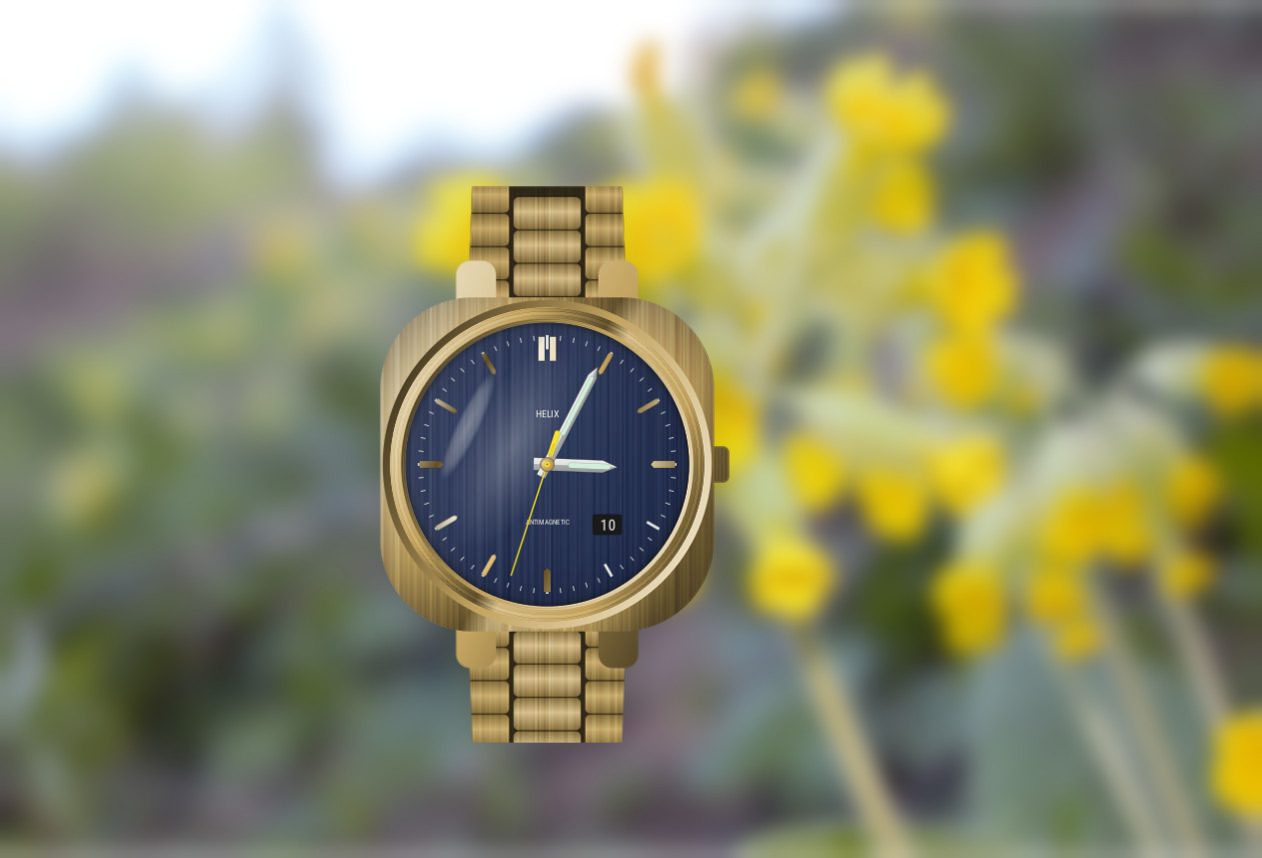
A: 3:04:33
